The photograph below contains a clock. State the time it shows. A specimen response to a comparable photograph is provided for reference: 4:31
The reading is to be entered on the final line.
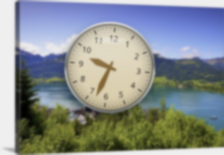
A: 9:33
